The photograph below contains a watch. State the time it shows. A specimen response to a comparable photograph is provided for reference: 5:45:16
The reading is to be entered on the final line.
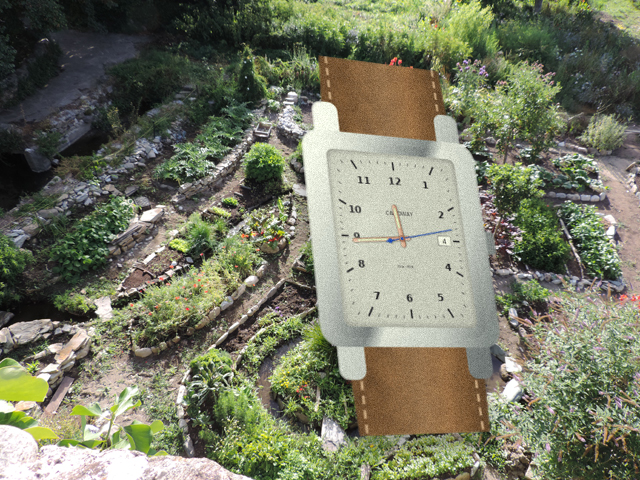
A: 11:44:13
